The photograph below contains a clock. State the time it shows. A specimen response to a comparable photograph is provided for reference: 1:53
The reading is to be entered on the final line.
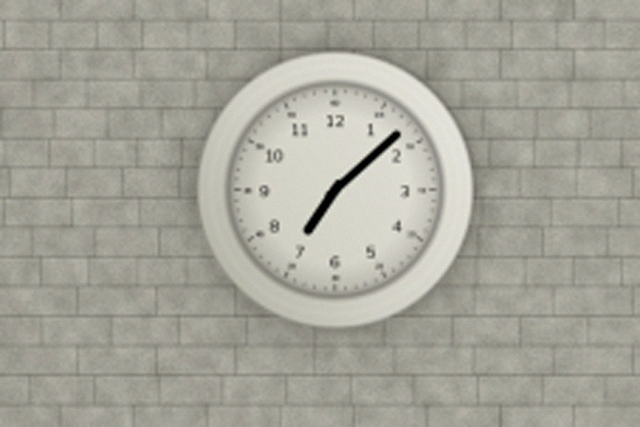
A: 7:08
